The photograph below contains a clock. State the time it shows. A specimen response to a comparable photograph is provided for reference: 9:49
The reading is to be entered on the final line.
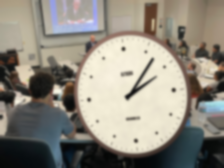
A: 2:07
